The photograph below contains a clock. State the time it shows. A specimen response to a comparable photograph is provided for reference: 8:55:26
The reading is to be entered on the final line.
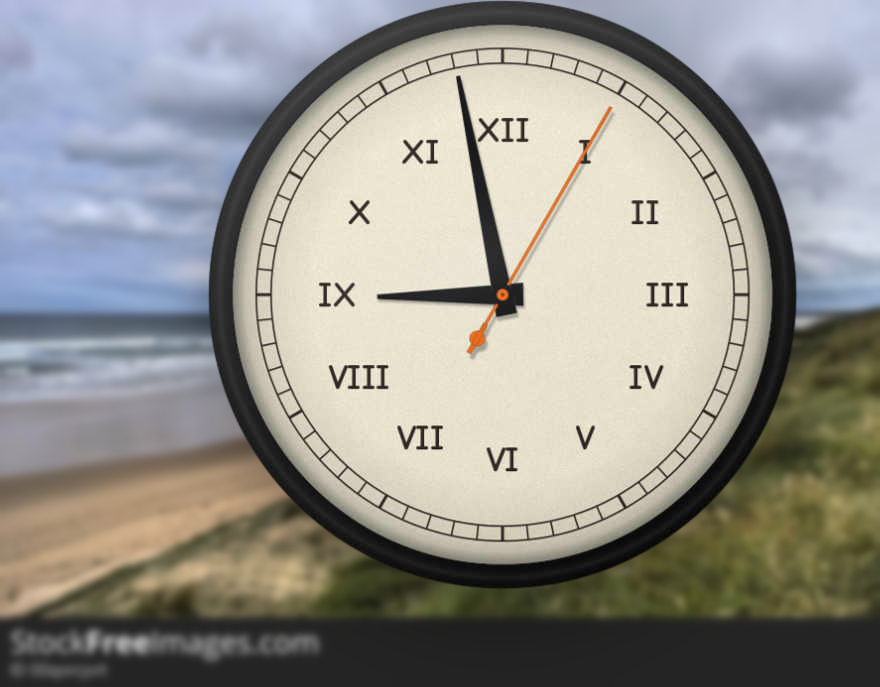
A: 8:58:05
